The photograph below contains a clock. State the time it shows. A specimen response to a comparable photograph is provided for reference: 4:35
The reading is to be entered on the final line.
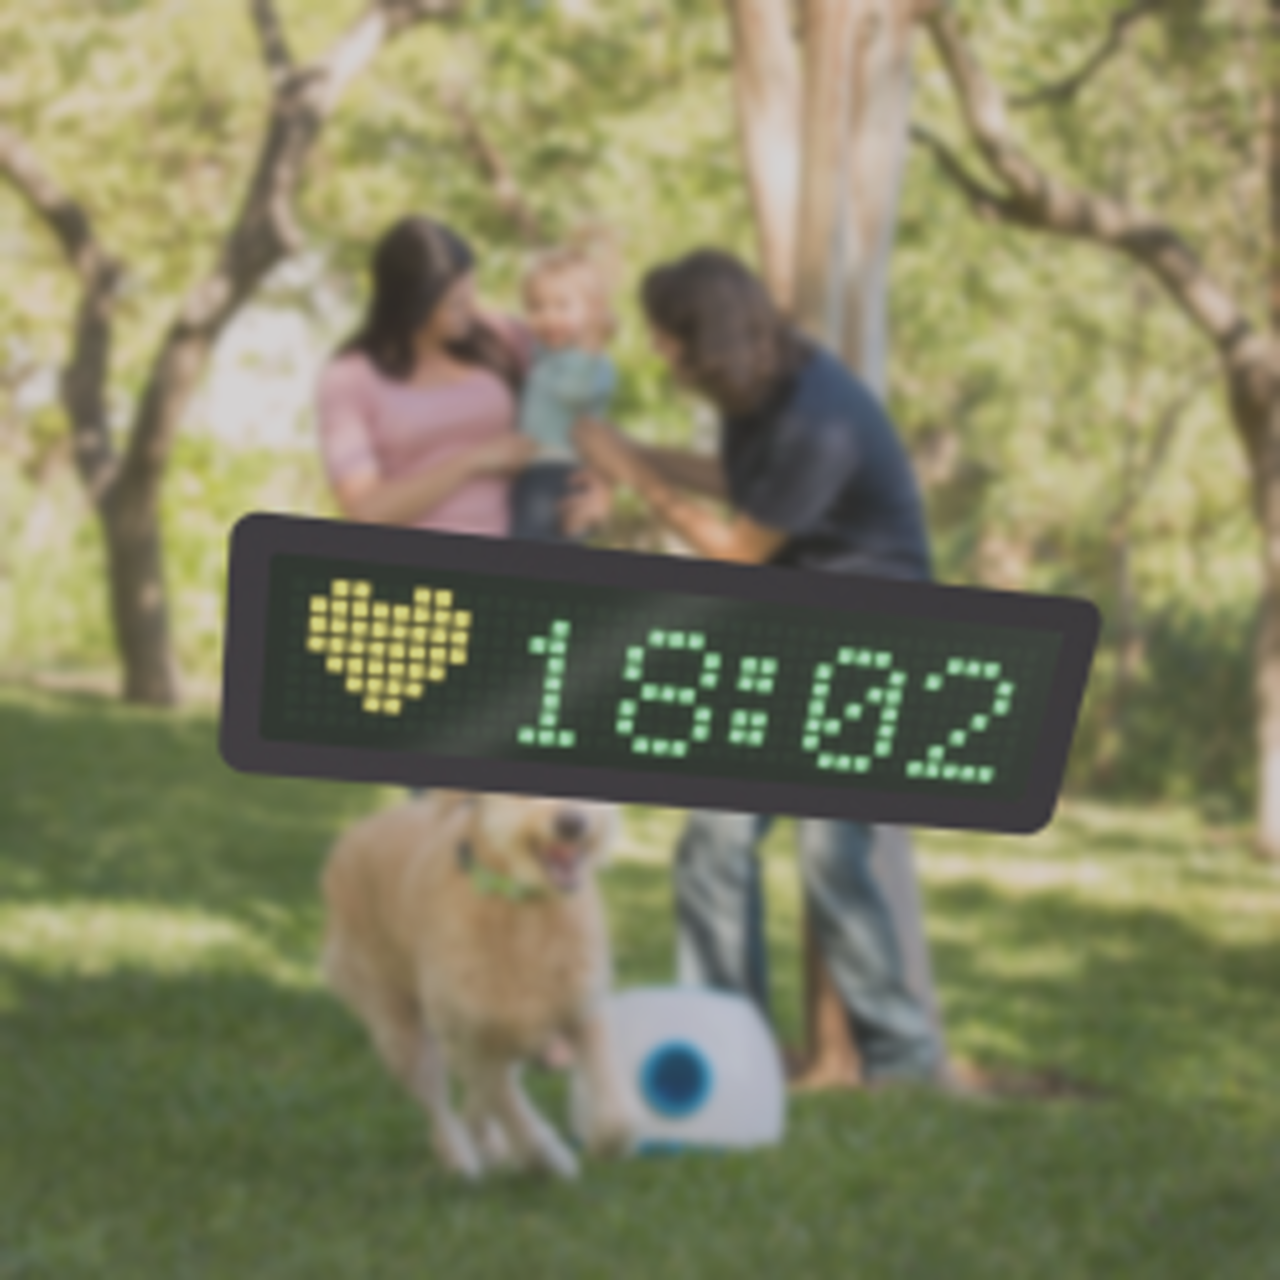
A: 18:02
